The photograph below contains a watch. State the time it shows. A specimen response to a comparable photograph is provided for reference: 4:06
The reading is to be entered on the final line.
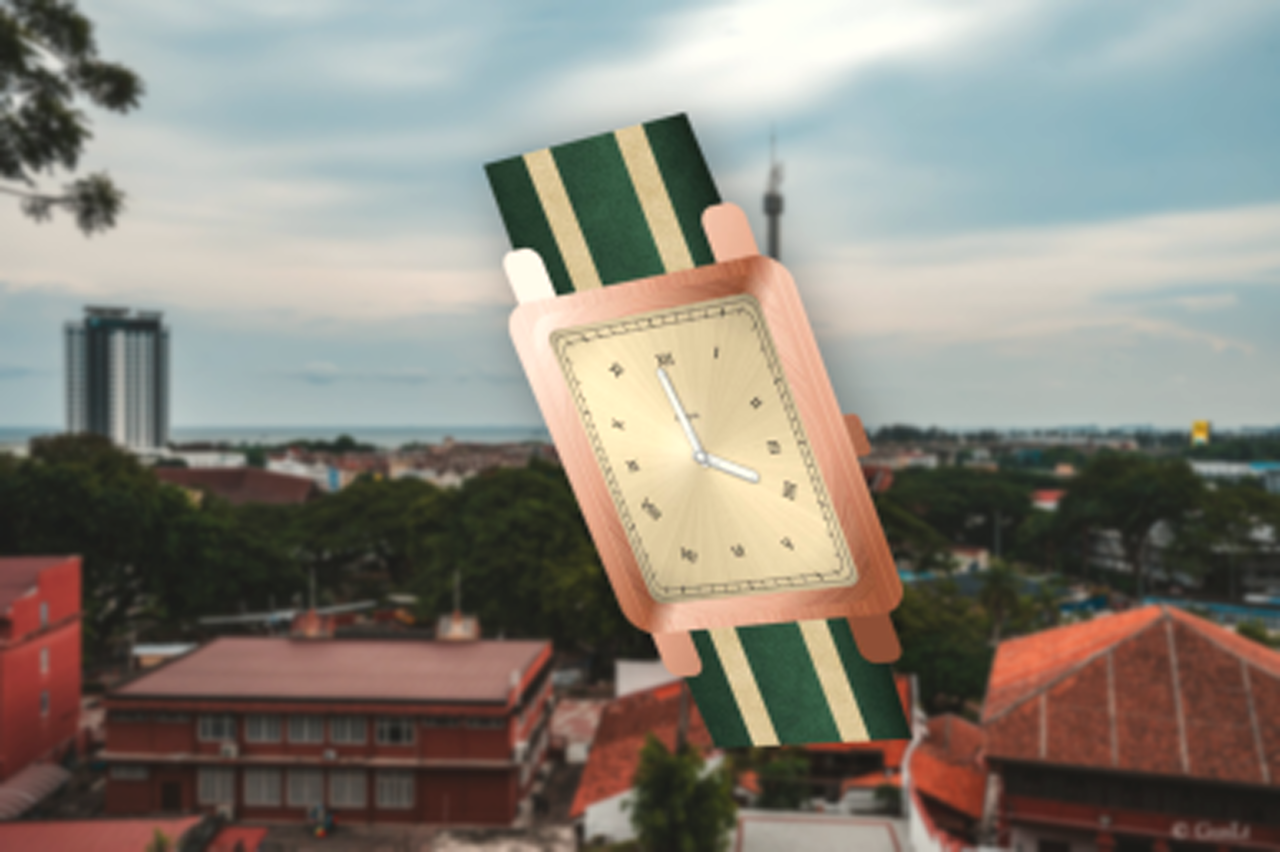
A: 3:59
